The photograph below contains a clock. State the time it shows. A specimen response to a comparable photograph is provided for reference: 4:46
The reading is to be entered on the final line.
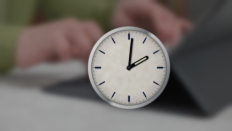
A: 2:01
